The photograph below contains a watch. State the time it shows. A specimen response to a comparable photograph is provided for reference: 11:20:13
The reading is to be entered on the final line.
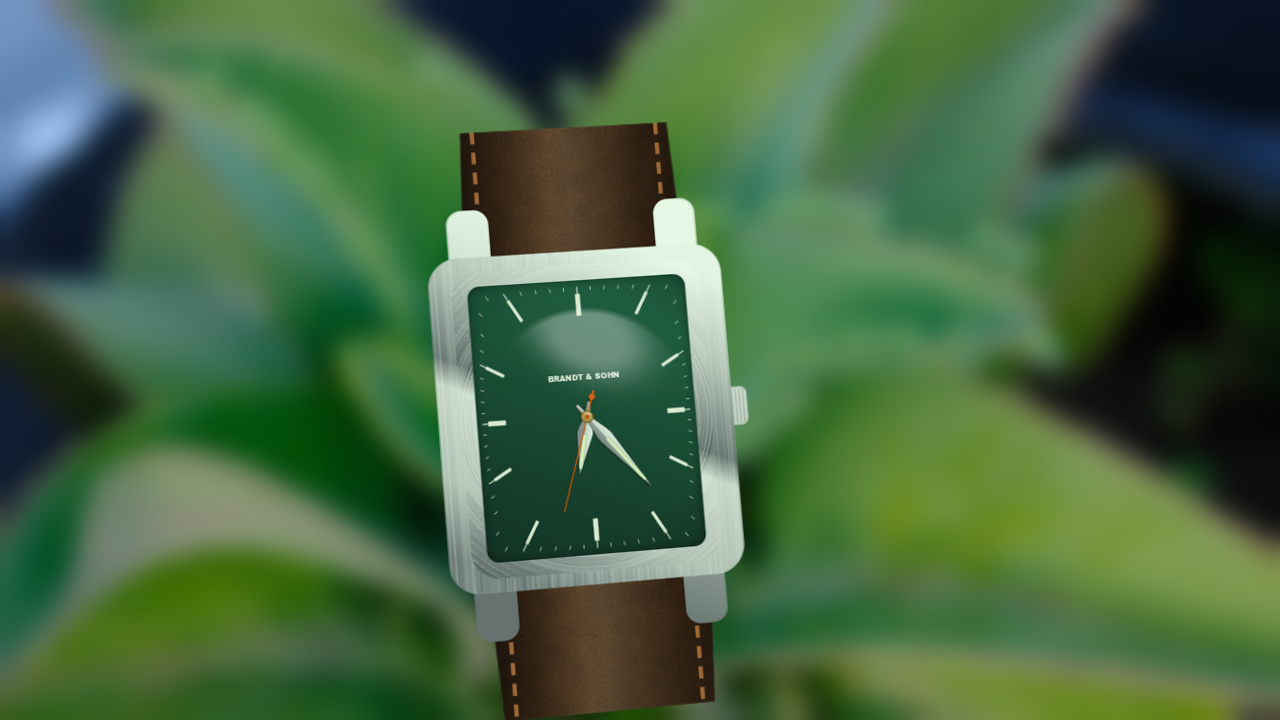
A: 6:23:33
